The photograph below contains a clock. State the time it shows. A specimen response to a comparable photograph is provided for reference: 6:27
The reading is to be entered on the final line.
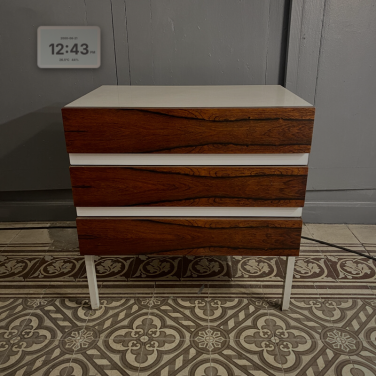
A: 12:43
